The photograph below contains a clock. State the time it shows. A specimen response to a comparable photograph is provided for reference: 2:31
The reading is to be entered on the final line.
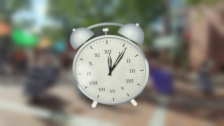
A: 12:06
